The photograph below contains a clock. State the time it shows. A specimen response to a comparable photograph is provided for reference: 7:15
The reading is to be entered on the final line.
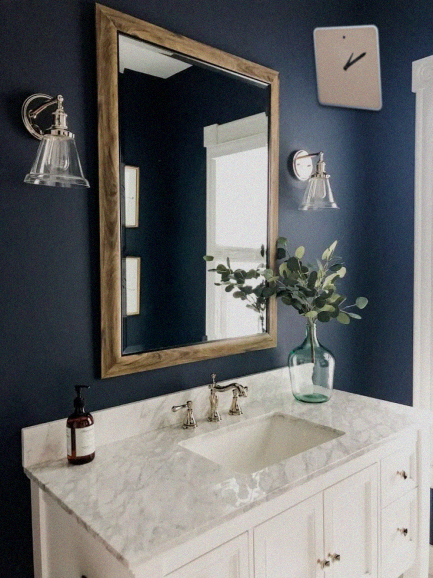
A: 1:10
